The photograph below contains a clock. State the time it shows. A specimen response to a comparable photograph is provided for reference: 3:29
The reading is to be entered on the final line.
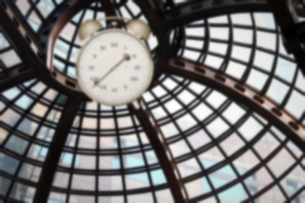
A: 1:38
